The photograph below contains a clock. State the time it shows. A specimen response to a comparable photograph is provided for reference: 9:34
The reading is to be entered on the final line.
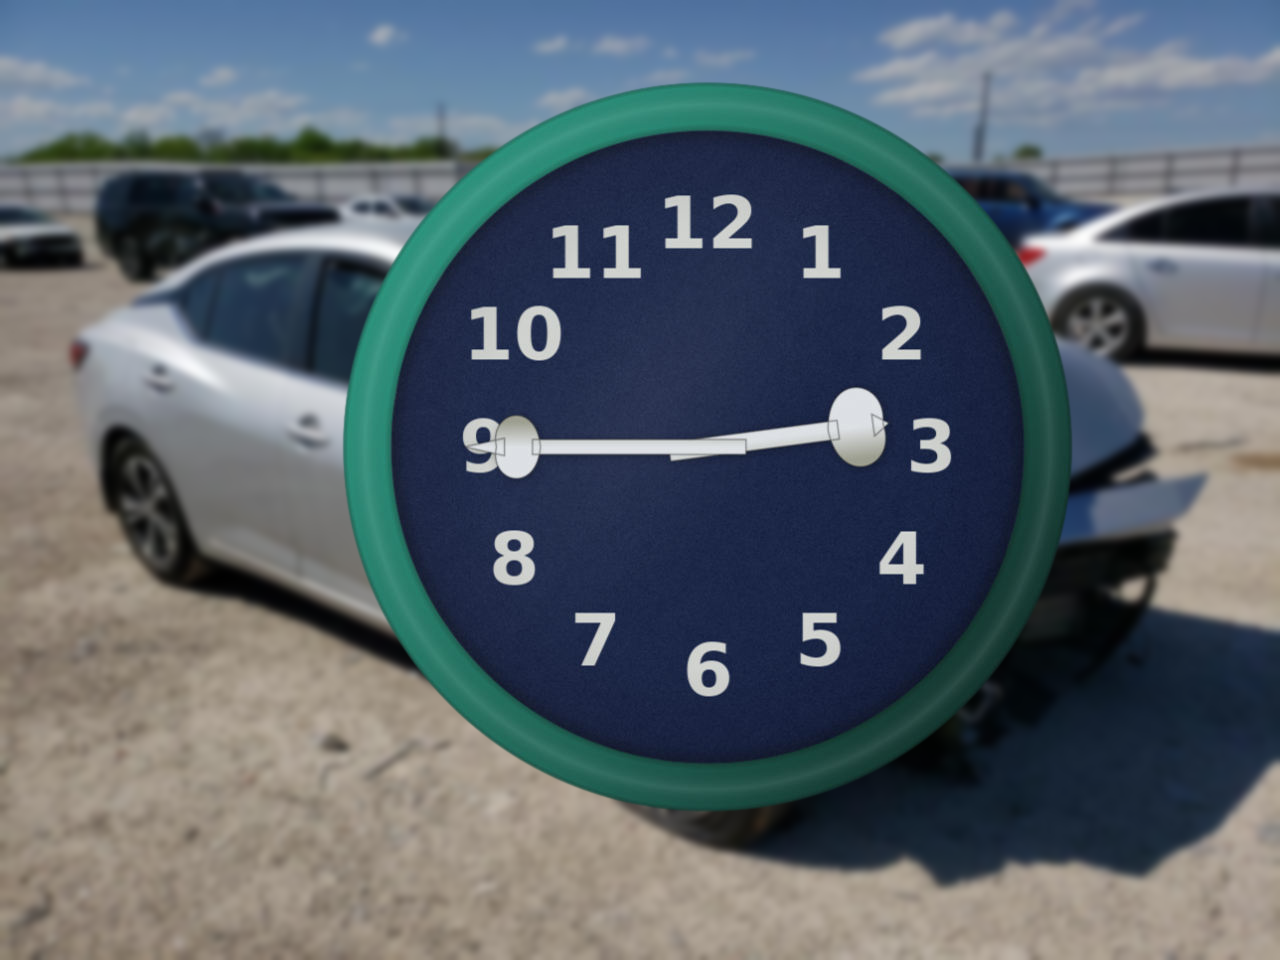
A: 2:45
